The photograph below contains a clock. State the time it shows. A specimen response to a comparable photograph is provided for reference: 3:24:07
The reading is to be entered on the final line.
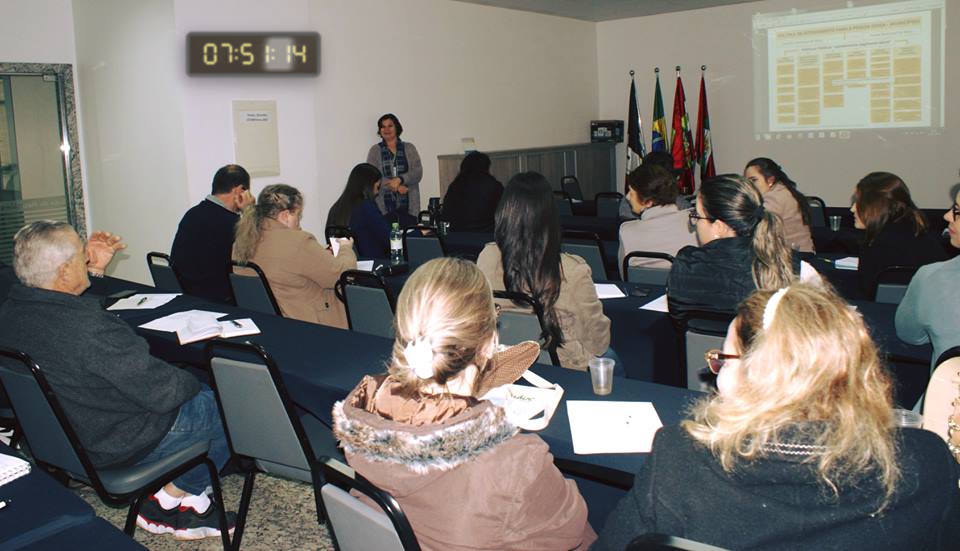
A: 7:51:14
